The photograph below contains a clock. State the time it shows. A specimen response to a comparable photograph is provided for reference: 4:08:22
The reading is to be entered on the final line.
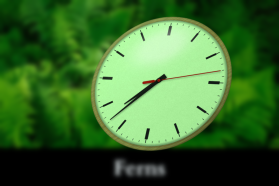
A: 7:37:13
